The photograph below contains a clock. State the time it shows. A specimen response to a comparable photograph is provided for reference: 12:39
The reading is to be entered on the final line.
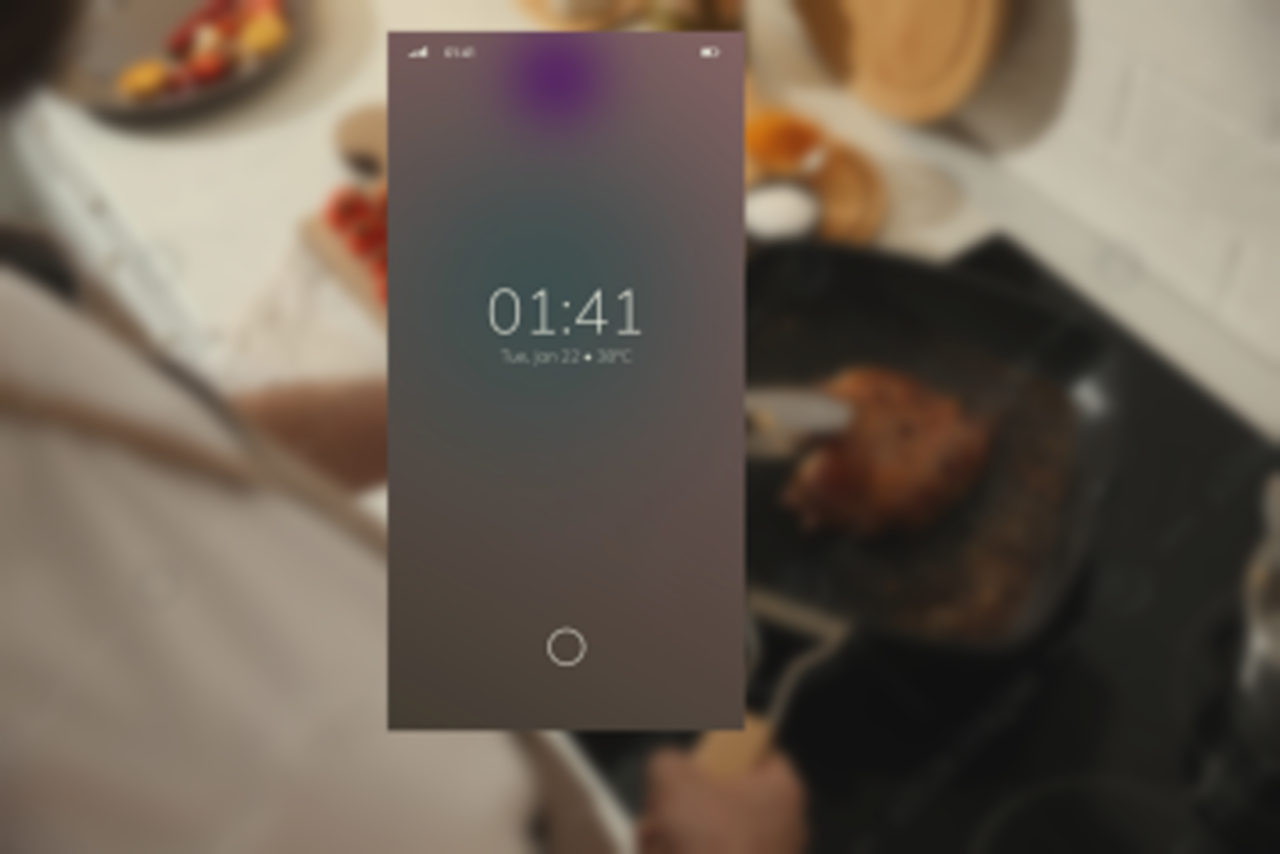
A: 1:41
